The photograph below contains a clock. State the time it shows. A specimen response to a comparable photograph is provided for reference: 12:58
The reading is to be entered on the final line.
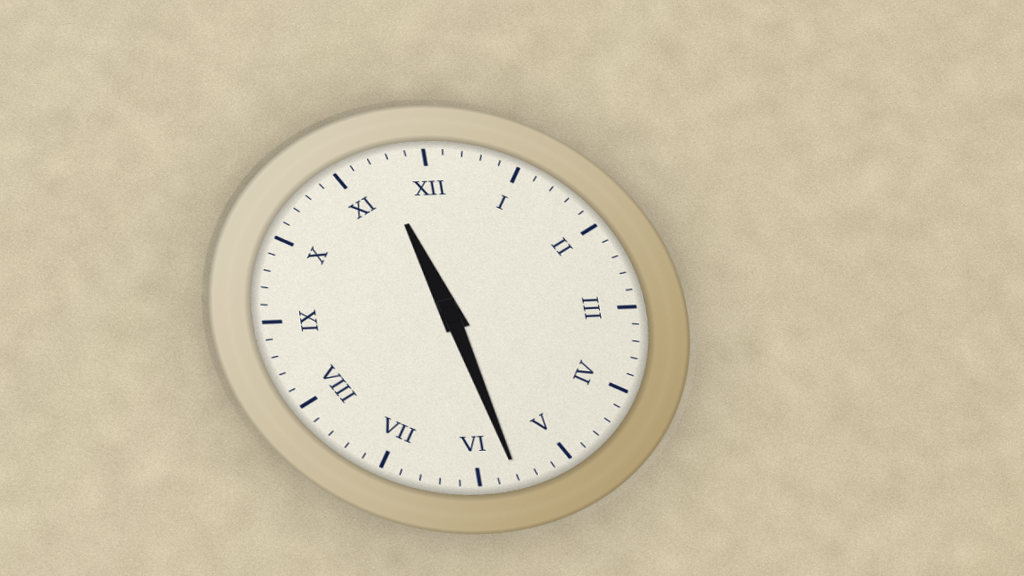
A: 11:28
